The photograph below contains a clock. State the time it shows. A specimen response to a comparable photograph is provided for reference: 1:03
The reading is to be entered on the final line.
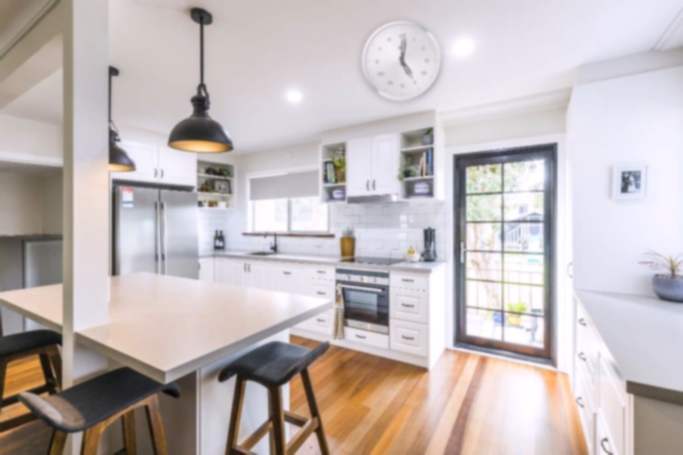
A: 5:01
